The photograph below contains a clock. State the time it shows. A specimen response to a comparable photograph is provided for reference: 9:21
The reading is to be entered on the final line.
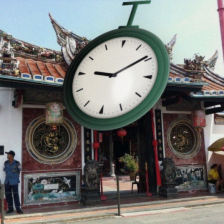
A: 9:09
